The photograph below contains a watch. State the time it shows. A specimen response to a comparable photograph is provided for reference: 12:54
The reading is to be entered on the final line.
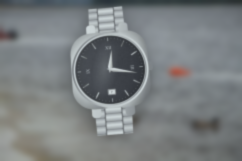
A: 12:17
